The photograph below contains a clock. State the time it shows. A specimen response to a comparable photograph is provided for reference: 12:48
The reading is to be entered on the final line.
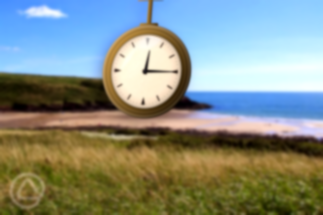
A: 12:15
